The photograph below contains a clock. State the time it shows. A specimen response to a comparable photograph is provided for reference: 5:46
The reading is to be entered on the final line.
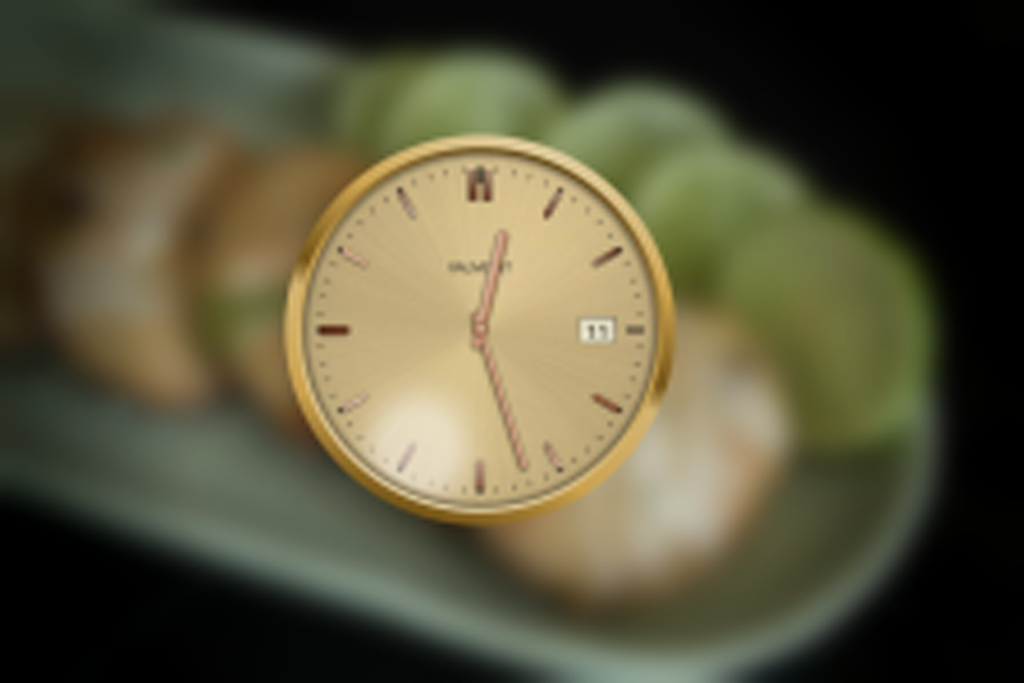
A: 12:27
